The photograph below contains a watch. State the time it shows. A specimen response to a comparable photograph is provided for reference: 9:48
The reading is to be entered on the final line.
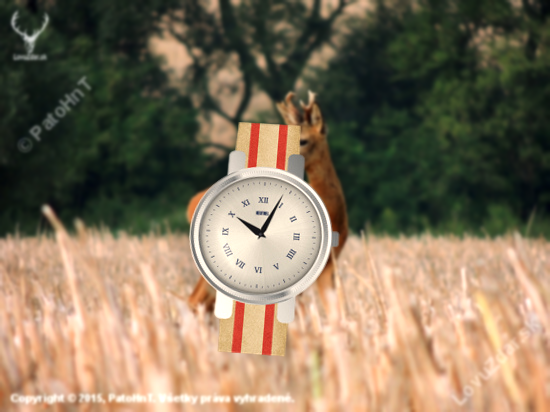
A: 10:04
